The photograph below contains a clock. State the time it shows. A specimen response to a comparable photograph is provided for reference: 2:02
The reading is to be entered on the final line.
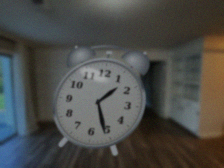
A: 1:26
